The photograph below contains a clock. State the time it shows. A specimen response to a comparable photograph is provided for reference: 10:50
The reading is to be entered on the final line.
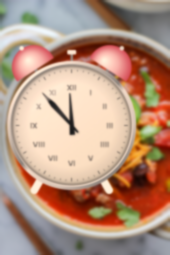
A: 11:53
